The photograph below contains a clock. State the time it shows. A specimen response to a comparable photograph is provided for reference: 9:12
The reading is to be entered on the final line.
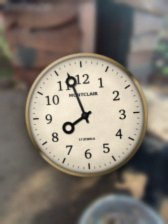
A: 7:57
